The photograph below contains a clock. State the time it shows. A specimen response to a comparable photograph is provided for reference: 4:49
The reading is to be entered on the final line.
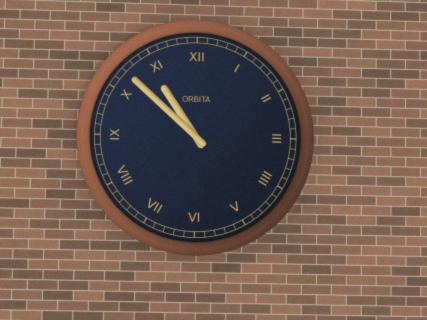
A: 10:52
